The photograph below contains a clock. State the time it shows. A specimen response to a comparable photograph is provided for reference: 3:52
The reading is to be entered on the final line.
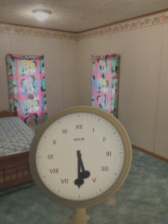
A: 5:30
